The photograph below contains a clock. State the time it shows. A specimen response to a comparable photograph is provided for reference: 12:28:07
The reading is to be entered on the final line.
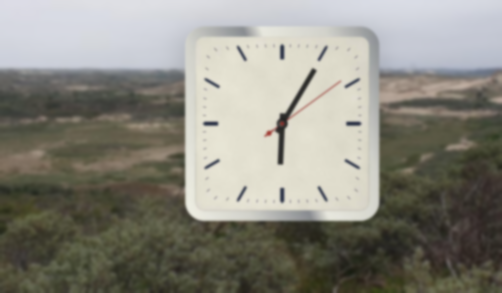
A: 6:05:09
